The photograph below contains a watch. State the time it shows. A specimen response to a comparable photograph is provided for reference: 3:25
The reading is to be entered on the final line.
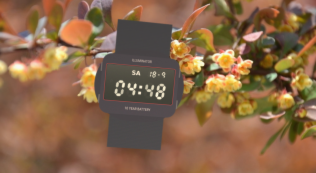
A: 4:48
